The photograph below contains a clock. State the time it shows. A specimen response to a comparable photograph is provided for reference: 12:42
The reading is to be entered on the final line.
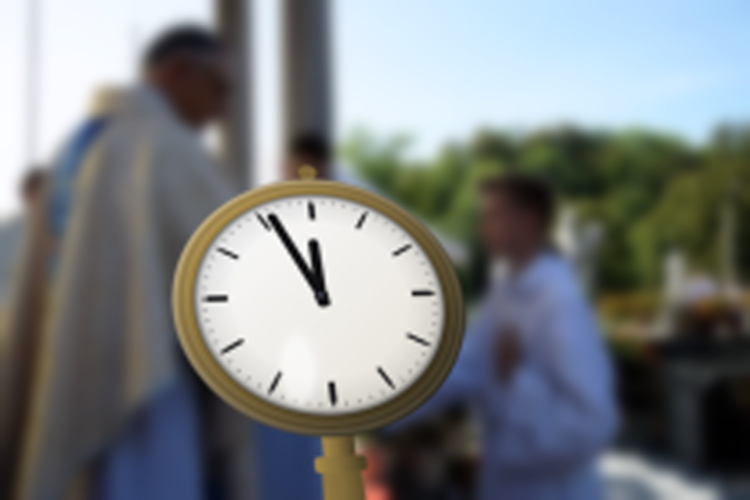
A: 11:56
